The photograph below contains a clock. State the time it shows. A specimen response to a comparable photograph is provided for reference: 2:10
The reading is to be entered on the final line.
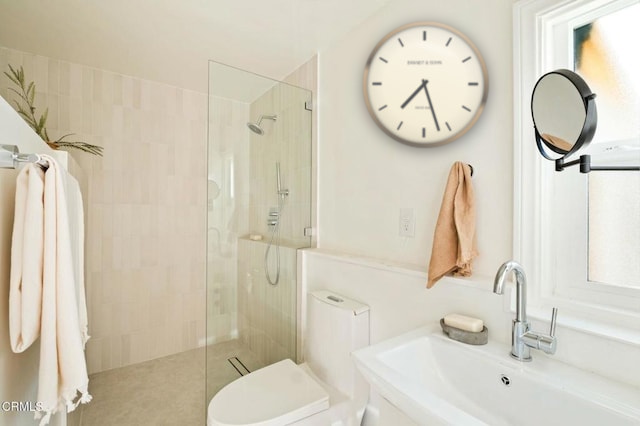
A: 7:27
